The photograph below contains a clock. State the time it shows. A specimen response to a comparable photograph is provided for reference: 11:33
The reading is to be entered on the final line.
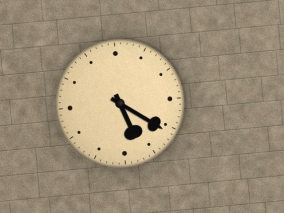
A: 5:21
